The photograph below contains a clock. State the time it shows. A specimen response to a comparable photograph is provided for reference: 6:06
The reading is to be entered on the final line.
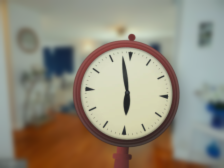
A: 5:58
